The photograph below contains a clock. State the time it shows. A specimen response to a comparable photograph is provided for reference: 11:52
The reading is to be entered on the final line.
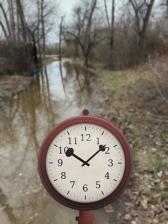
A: 10:08
